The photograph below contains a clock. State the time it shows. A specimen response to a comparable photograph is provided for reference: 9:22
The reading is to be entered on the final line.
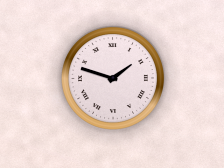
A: 1:48
